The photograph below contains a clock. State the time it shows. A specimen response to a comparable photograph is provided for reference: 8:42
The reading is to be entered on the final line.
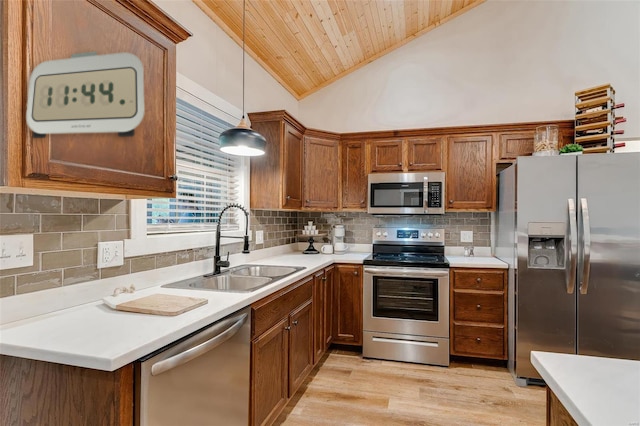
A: 11:44
